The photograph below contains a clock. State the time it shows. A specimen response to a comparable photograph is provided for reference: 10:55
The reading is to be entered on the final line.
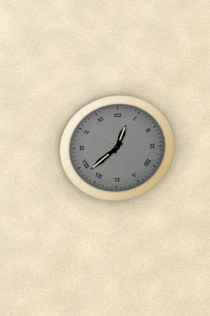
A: 12:38
